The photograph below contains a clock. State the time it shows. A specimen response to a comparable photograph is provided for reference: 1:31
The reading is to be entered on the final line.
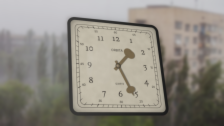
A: 1:26
